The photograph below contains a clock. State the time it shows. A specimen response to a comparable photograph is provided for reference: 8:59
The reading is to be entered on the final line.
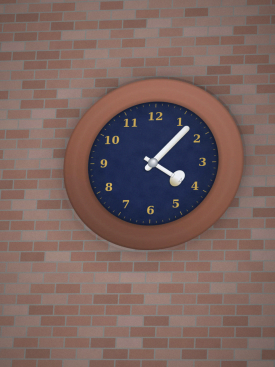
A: 4:07
